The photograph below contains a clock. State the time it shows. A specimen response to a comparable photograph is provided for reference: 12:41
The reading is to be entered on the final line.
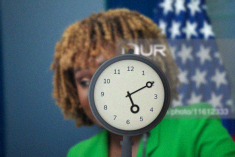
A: 5:10
